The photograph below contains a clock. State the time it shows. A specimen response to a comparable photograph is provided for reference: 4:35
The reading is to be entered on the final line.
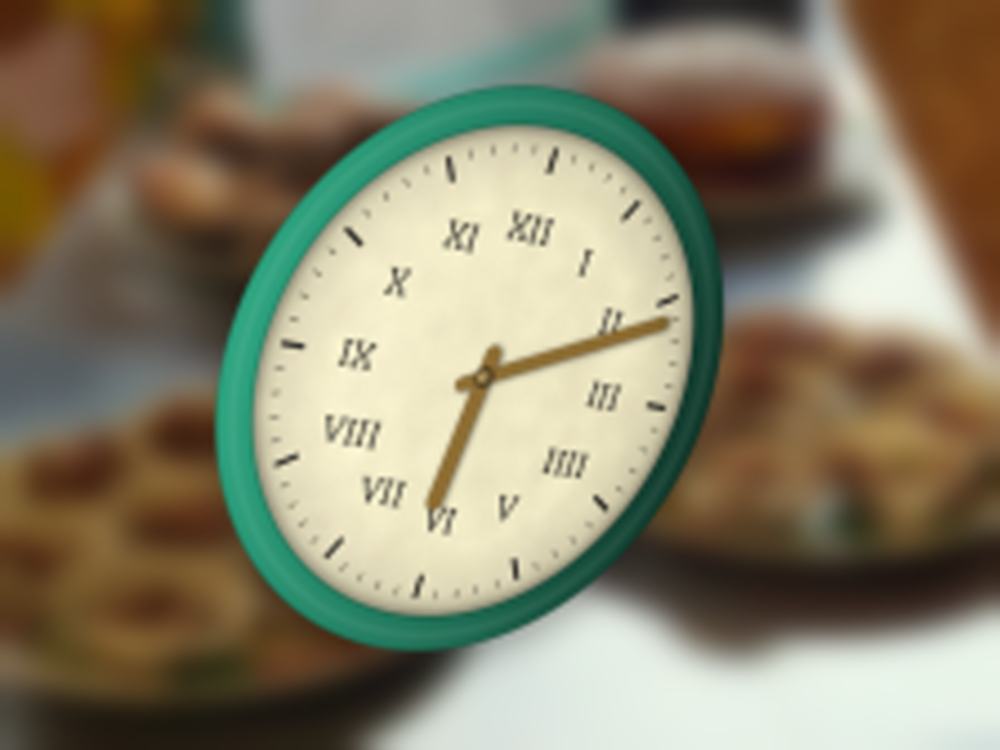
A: 6:11
